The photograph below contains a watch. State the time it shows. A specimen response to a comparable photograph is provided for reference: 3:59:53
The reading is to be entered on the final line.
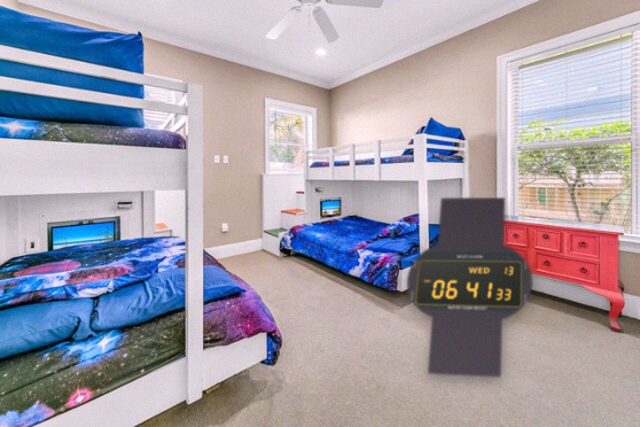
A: 6:41:33
